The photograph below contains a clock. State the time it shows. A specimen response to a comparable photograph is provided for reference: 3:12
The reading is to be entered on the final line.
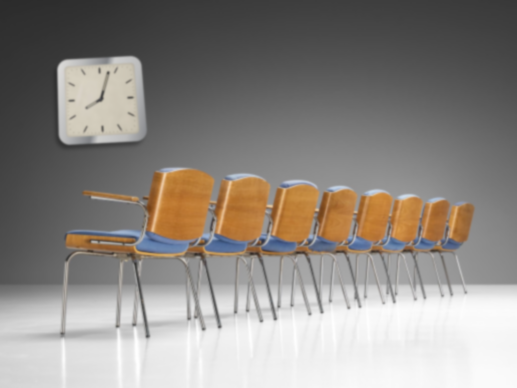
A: 8:03
